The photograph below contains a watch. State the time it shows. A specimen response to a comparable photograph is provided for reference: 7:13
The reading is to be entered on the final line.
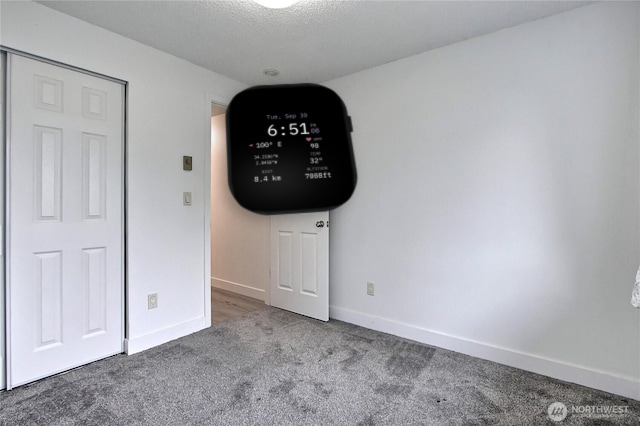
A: 6:51
